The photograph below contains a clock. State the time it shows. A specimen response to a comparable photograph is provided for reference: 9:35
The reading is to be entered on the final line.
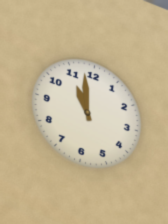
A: 10:58
